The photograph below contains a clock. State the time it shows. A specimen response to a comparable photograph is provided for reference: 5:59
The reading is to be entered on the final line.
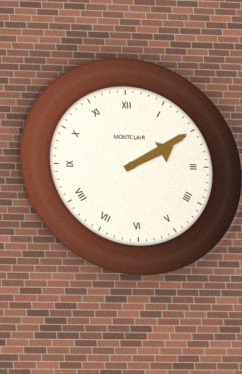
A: 2:10
